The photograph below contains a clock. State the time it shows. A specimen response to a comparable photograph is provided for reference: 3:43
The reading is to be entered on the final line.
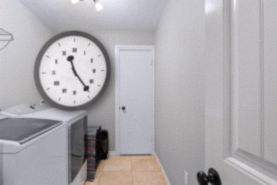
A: 11:24
